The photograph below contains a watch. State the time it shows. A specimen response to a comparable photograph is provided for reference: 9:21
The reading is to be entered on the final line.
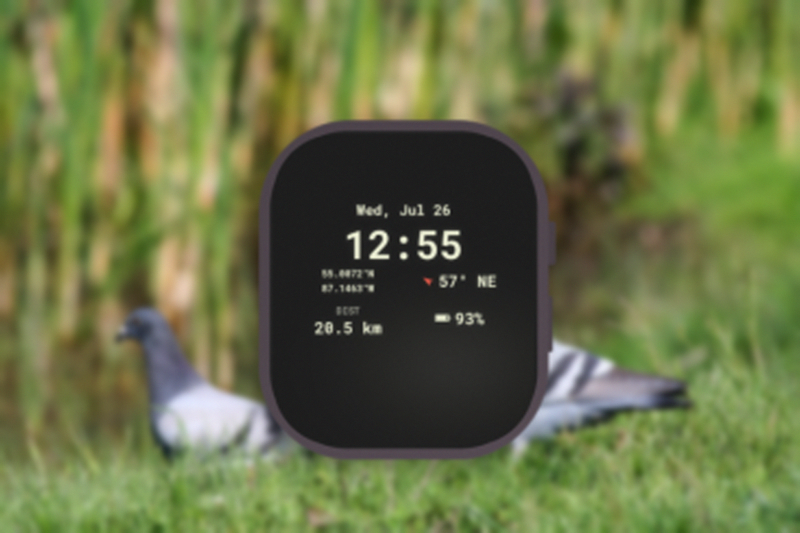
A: 12:55
